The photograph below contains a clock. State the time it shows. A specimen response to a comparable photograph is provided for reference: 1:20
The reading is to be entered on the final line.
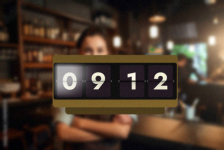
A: 9:12
